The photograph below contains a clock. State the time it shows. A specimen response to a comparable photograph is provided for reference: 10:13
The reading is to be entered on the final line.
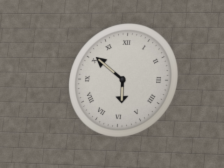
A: 5:51
